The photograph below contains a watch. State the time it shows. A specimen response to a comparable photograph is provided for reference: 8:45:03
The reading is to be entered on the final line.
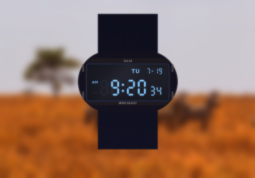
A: 9:20:34
